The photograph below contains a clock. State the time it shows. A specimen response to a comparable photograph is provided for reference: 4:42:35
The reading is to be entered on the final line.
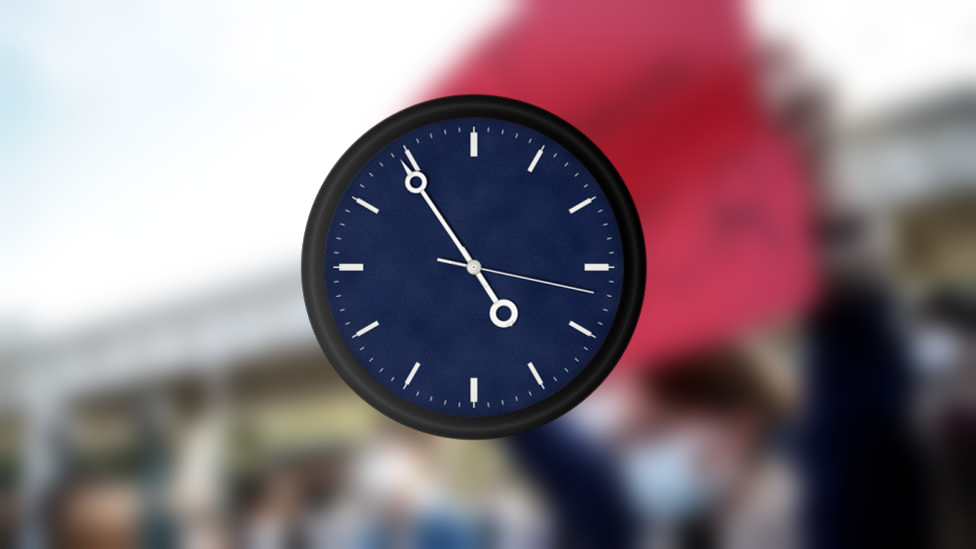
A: 4:54:17
